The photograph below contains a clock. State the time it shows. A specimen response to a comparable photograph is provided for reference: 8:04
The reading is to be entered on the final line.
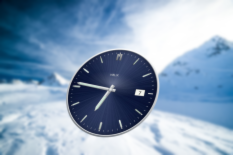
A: 6:46
